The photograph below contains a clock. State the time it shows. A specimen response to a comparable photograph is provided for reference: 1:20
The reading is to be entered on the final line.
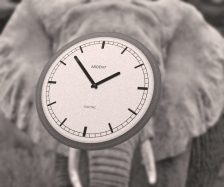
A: 1:53
